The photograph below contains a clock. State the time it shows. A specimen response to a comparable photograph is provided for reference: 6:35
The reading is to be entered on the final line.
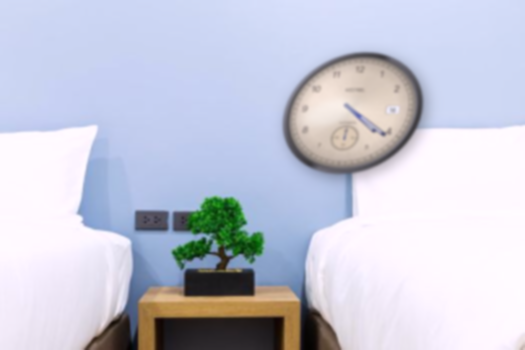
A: 4:21
